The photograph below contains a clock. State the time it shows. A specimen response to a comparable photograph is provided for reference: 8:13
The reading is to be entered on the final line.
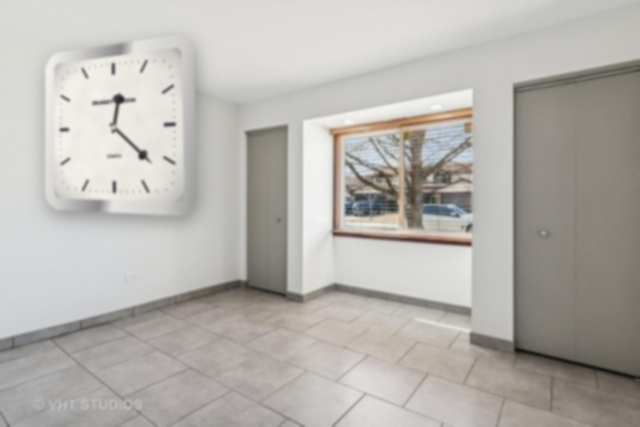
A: 12:22
